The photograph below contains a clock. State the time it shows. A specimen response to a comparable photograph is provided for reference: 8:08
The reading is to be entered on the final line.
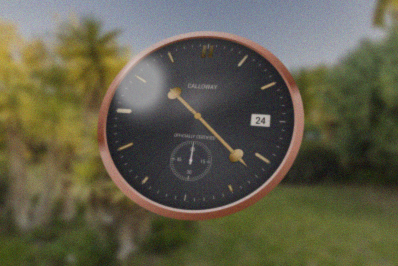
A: 10:22
